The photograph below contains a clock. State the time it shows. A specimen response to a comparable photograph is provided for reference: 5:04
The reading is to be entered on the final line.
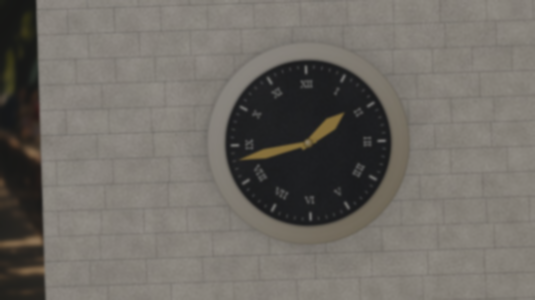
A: 1:43
